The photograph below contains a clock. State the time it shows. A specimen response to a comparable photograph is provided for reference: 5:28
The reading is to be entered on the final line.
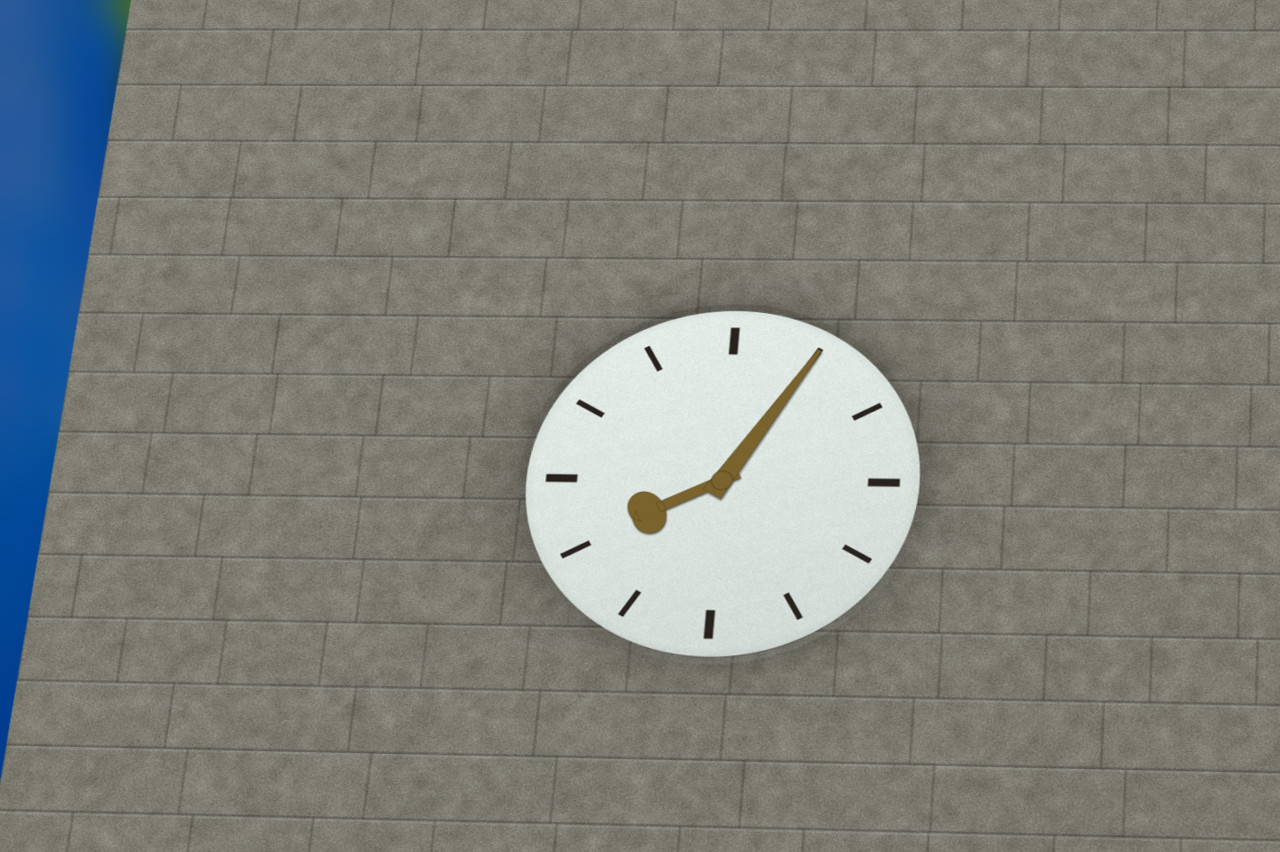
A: 8:05
